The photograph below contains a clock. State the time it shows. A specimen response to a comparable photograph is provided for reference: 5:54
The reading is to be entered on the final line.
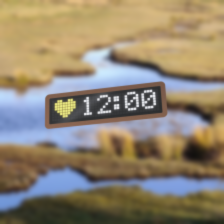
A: 12:00
